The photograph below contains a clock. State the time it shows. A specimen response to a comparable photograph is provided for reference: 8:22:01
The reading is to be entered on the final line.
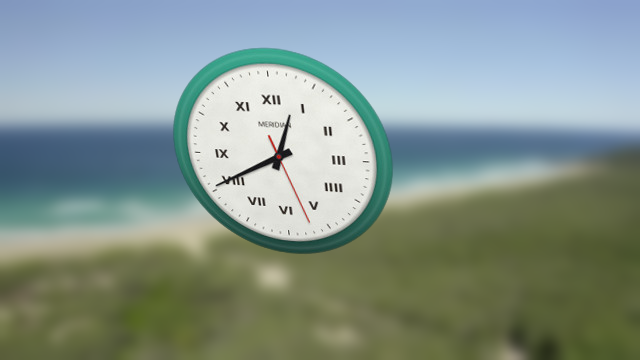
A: 12:40:27
